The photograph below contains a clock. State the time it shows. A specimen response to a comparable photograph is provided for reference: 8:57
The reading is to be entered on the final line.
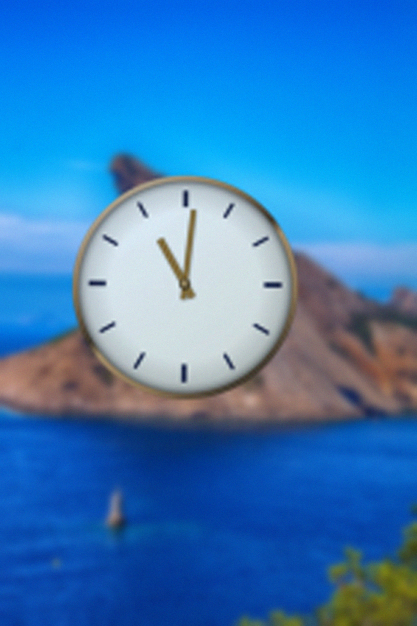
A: 11:01
